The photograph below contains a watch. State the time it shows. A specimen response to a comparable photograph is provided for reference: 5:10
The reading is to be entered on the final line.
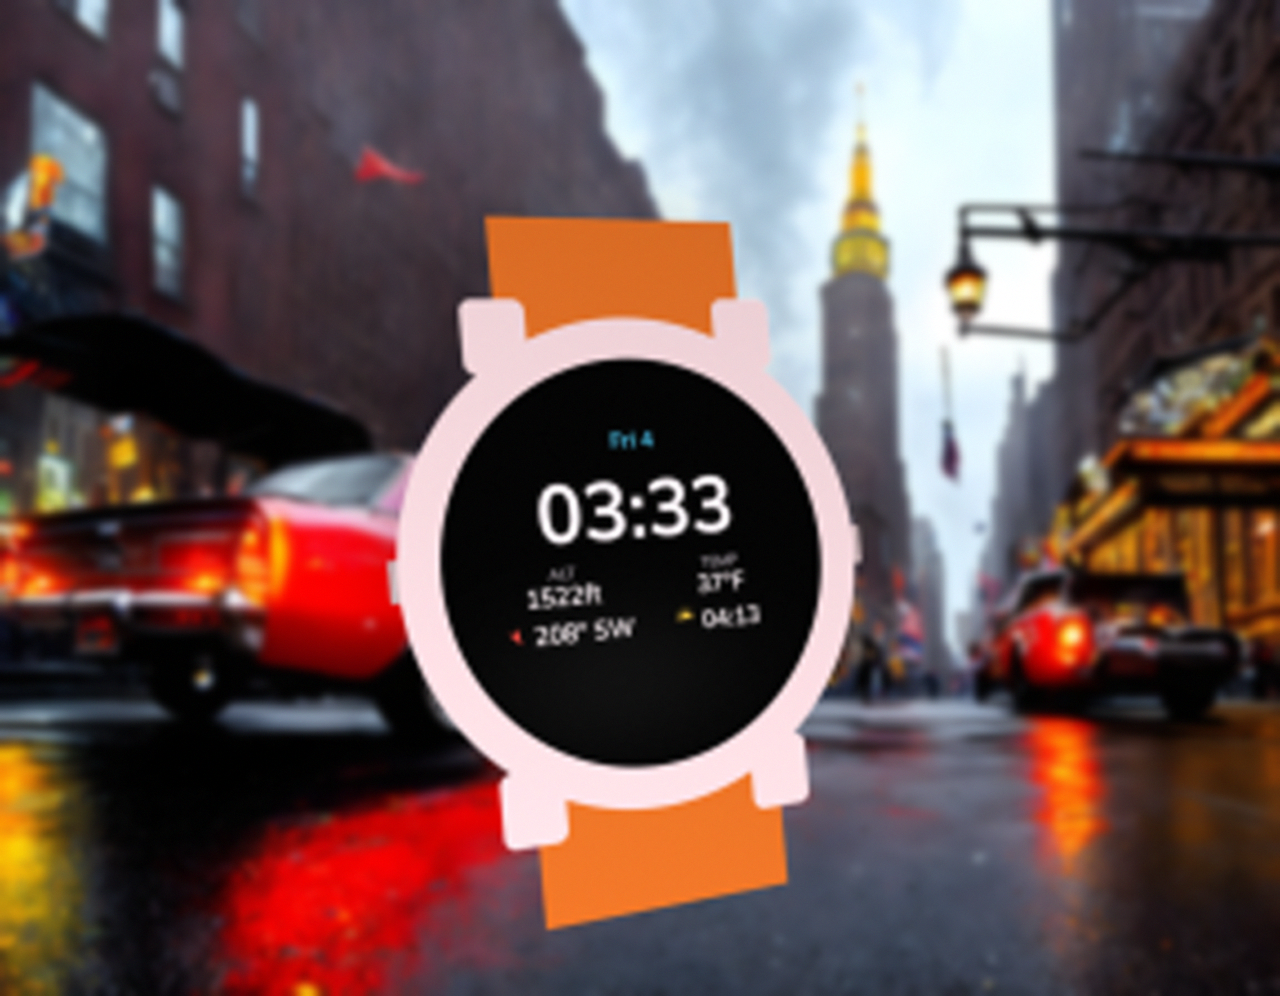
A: 3:33
